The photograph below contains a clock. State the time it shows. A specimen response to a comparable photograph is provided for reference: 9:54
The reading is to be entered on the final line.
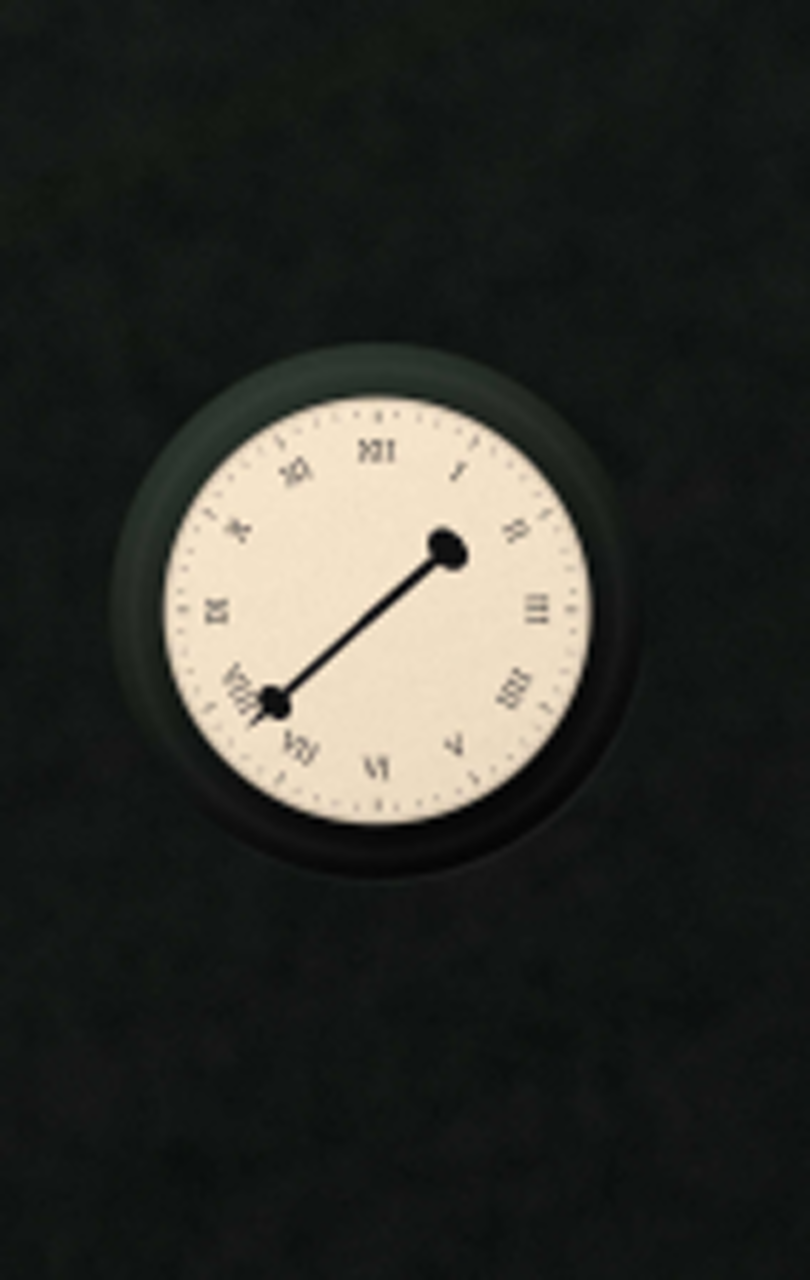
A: 1:38
